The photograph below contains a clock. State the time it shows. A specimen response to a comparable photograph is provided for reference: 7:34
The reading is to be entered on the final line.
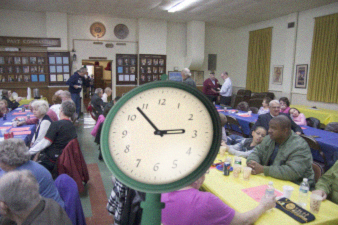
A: 2:53
